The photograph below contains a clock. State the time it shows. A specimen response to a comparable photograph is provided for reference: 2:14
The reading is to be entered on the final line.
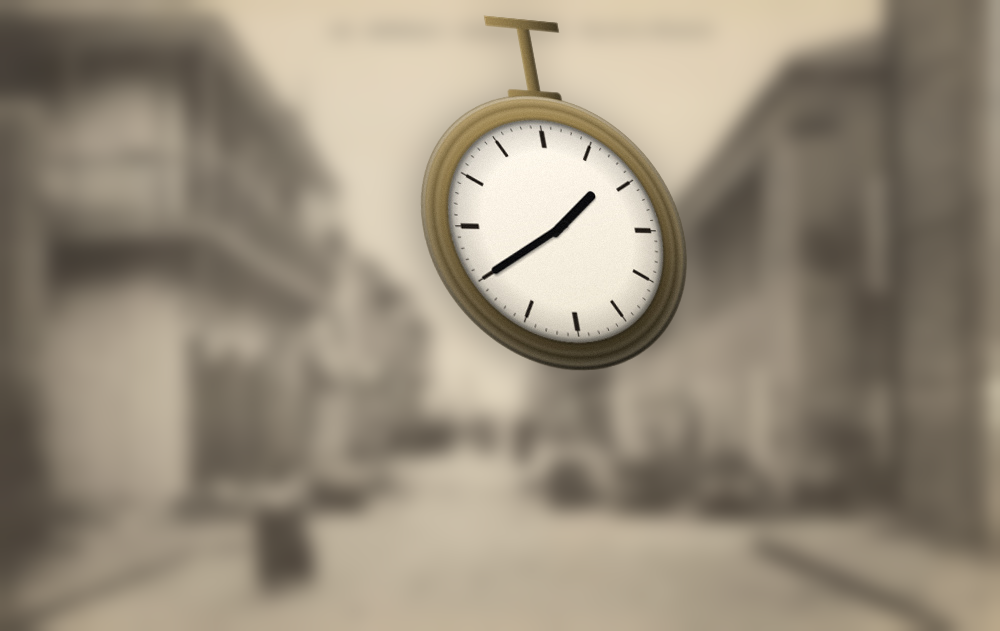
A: 1:40
